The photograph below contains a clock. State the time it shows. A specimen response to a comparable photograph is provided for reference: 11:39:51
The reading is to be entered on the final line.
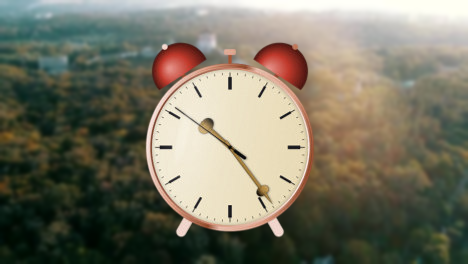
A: 10:23:51
